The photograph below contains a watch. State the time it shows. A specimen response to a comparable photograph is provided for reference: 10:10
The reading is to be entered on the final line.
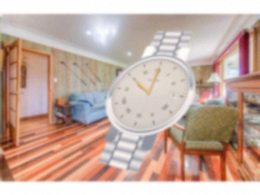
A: 10:00
